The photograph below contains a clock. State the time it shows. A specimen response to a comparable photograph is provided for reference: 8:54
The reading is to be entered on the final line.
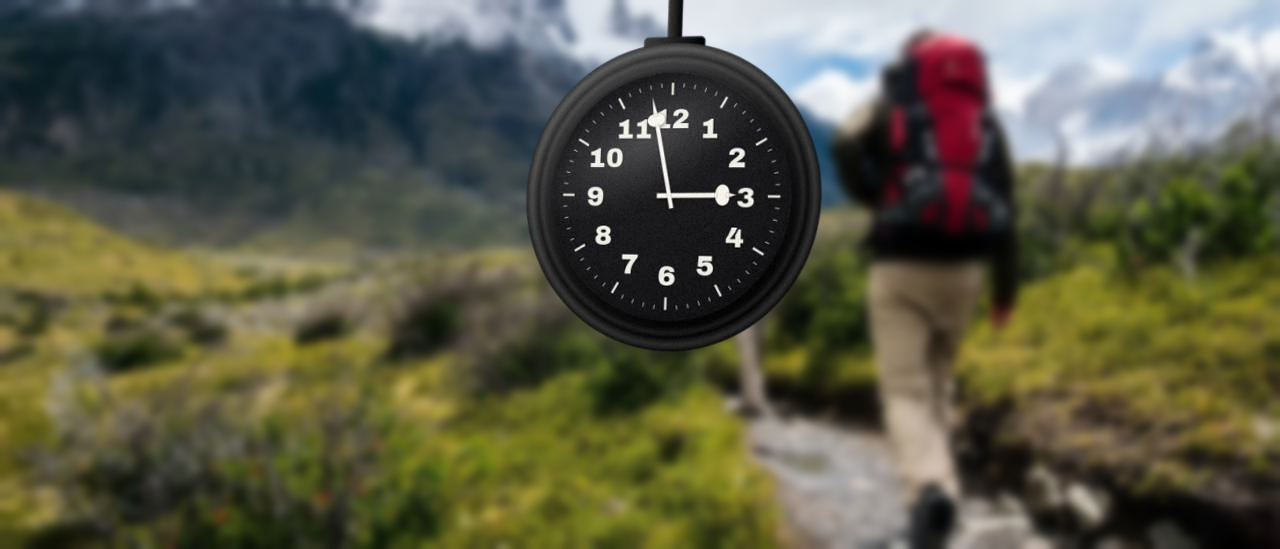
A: 2:58
